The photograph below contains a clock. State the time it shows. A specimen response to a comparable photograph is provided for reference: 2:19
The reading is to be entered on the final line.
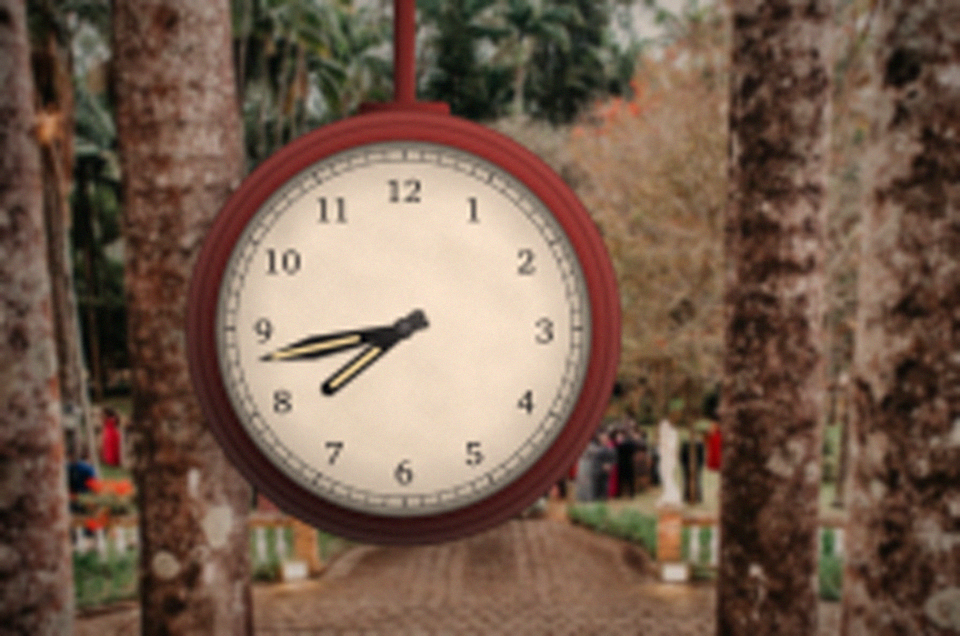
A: 7:43
